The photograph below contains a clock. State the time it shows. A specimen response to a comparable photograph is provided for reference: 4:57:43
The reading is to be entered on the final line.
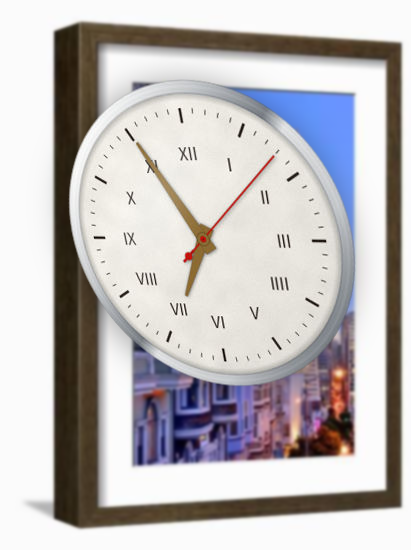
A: 6:55:08
